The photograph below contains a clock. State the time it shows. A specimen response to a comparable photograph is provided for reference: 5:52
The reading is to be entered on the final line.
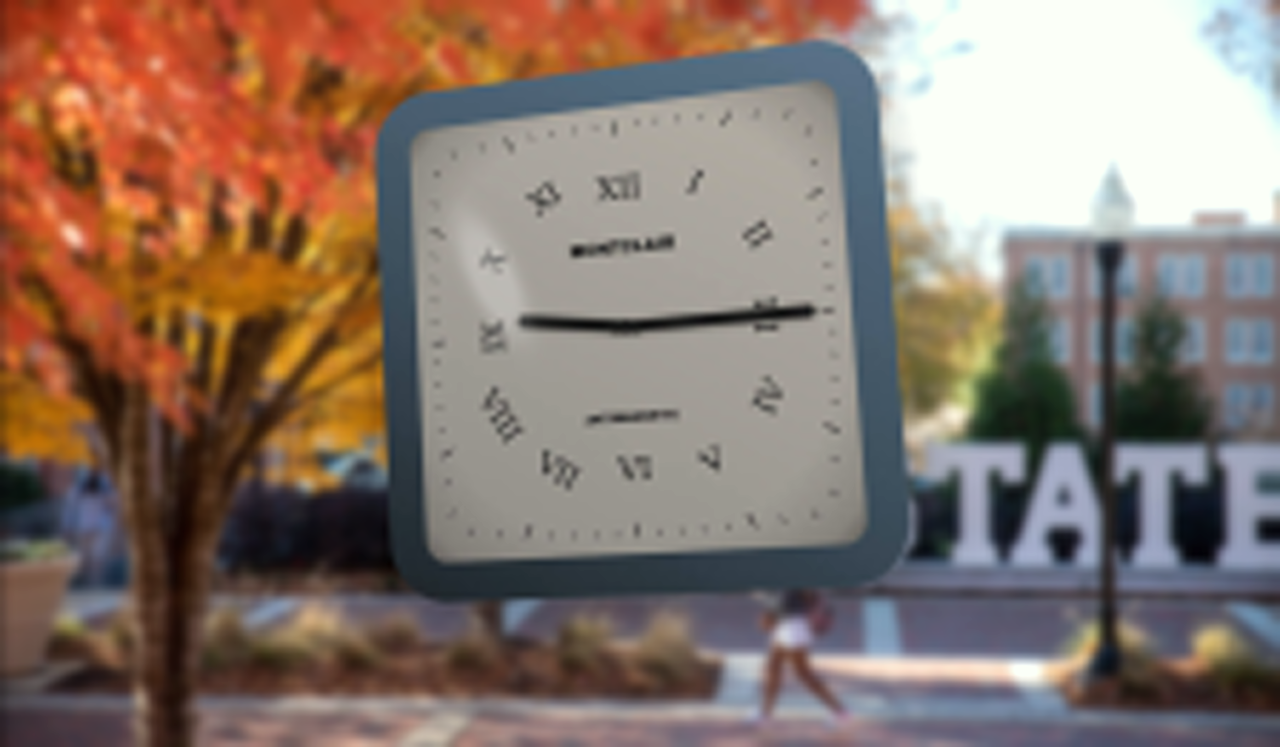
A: 9:15
